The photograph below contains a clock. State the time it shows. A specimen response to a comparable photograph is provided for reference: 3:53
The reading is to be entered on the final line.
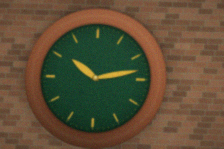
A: 10:13
